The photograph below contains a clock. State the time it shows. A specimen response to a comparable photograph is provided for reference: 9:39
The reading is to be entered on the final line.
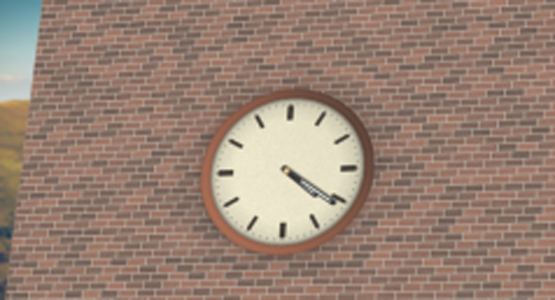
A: 4:21
